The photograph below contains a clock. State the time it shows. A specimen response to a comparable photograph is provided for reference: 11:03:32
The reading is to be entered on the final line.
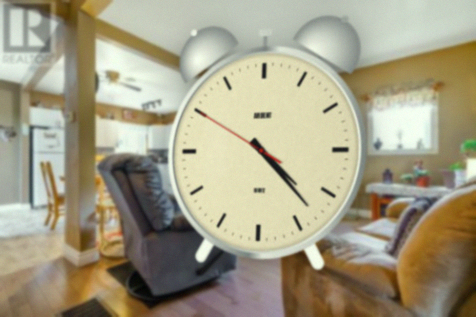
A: 4:22:50
